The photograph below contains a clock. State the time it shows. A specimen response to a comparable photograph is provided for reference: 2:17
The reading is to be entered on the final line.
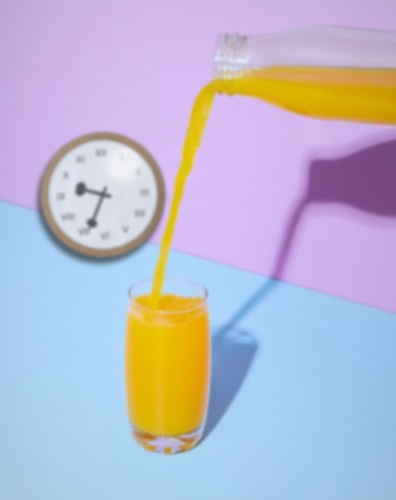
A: 9:34
